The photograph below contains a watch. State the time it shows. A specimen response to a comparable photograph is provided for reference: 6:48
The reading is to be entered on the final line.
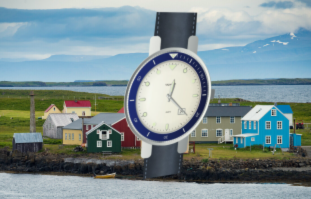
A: 12:22
